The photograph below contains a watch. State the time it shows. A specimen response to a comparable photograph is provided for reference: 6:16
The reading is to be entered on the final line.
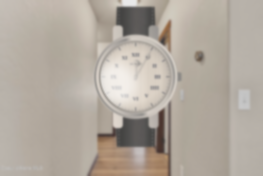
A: 12:05
